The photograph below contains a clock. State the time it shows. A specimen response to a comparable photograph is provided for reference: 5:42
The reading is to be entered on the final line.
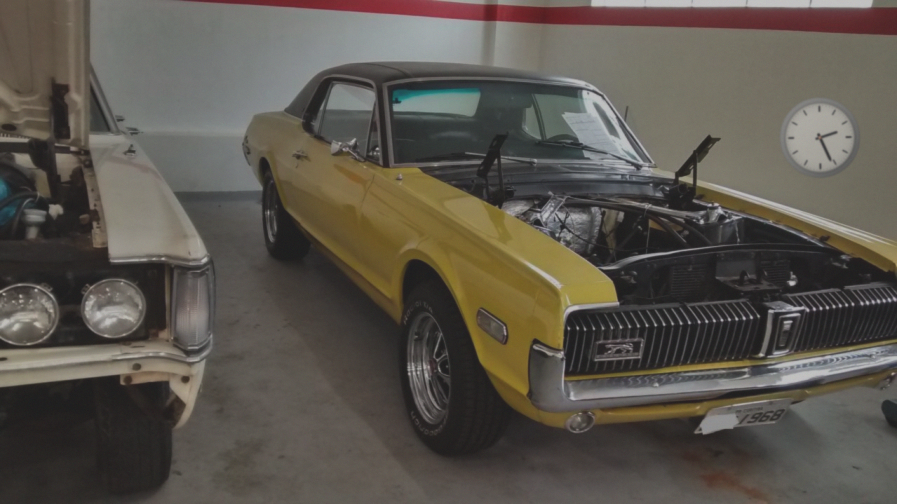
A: 2:26
